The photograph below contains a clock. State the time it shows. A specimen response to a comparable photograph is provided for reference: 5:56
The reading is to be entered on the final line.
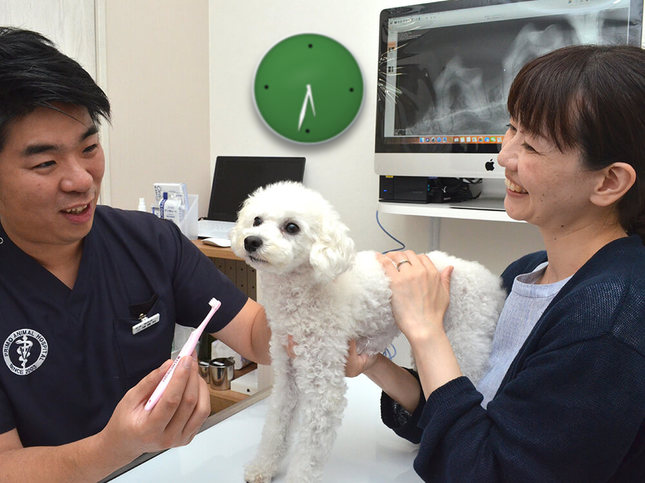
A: 5:32
